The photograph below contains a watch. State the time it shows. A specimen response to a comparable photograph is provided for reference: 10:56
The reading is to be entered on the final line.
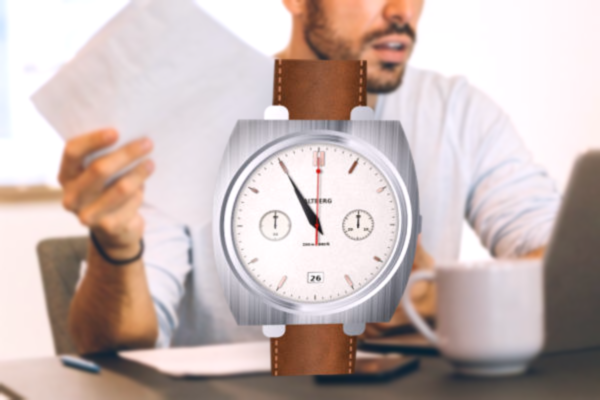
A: 10:55
